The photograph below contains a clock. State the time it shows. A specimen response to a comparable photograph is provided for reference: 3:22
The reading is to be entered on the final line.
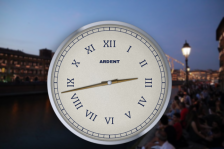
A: 2:43
